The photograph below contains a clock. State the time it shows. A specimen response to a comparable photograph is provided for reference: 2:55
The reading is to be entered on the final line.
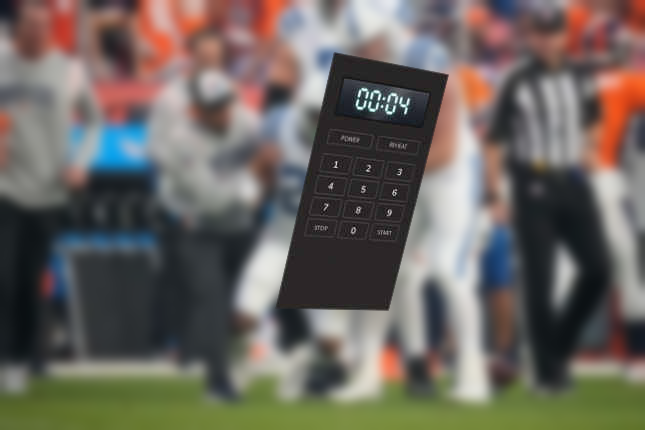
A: 0:04
